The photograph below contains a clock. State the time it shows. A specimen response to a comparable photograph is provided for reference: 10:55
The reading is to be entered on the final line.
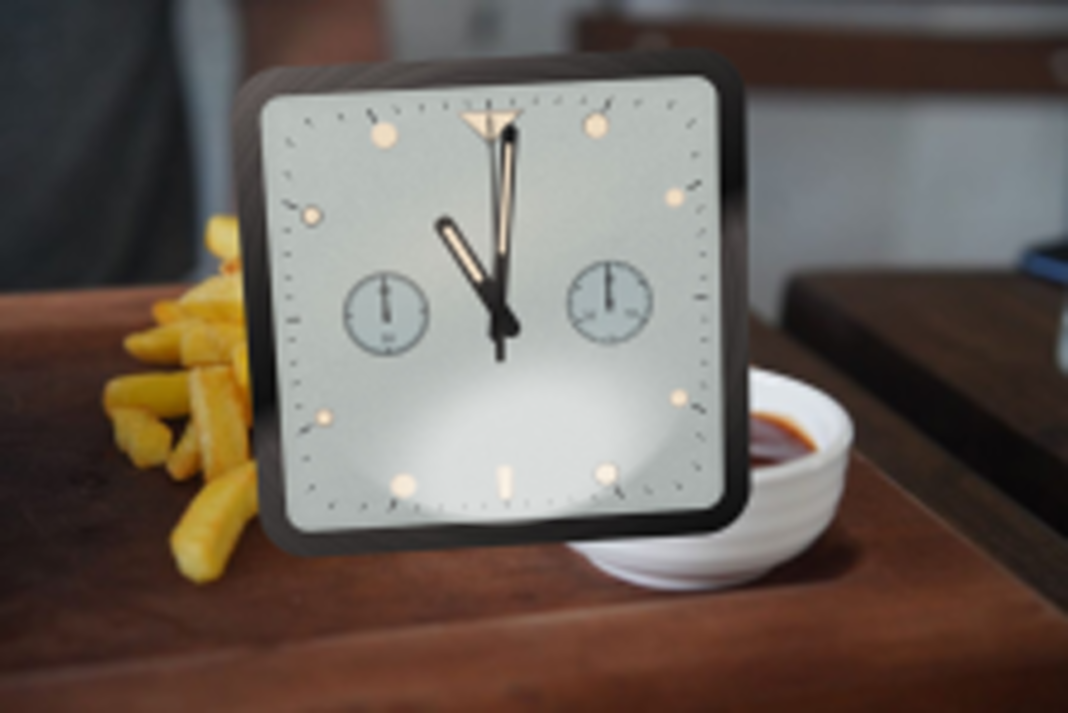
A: 11:01
